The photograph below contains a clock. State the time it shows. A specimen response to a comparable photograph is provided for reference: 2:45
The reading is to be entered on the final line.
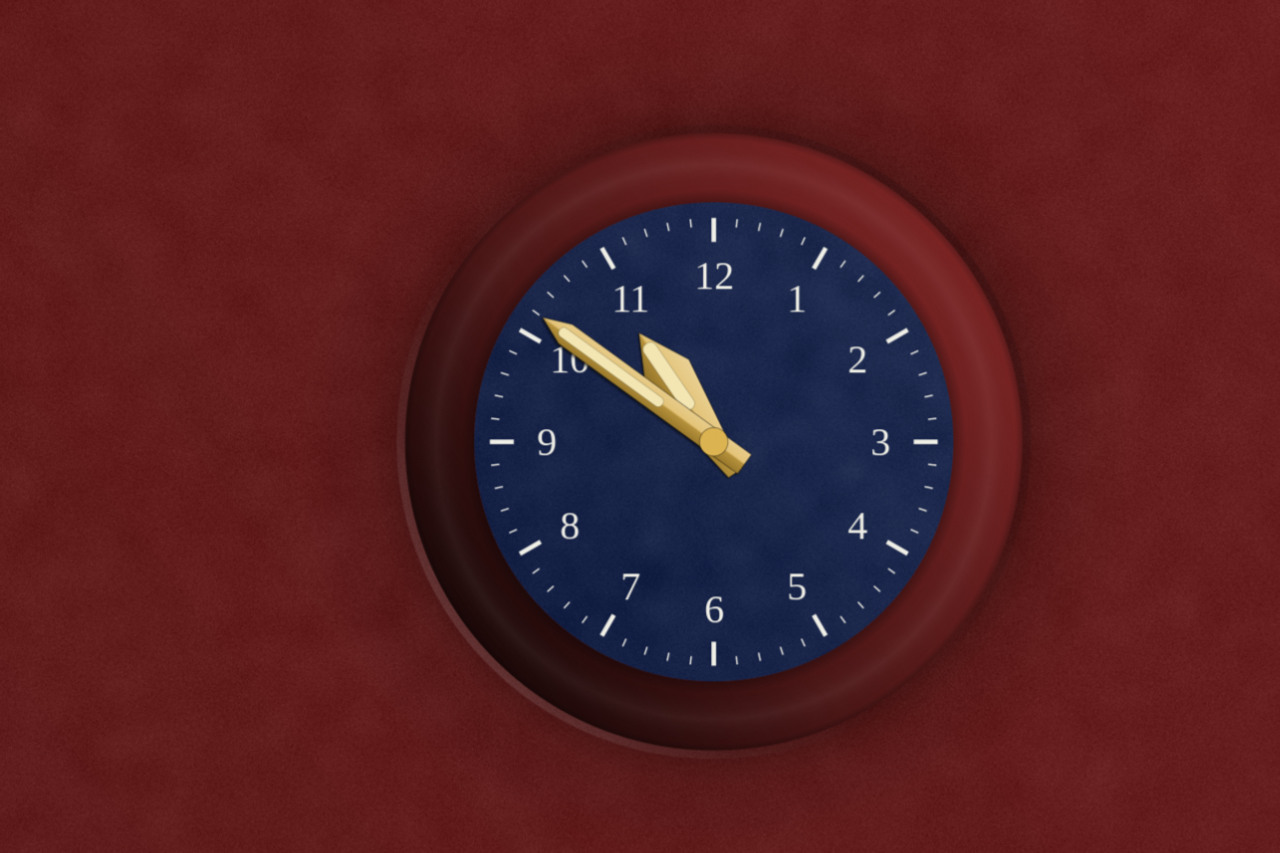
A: 10:51
